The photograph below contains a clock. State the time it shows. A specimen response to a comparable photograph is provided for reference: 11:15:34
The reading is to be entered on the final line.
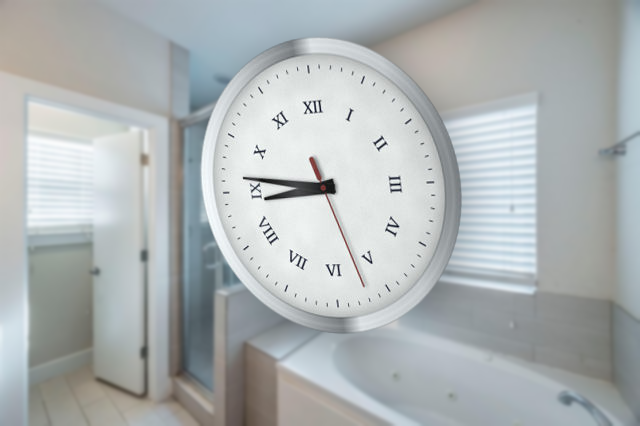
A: 8:46:27
